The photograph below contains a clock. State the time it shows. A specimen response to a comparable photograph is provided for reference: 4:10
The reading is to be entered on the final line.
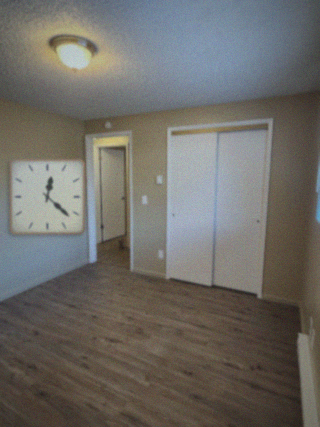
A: 12:22
